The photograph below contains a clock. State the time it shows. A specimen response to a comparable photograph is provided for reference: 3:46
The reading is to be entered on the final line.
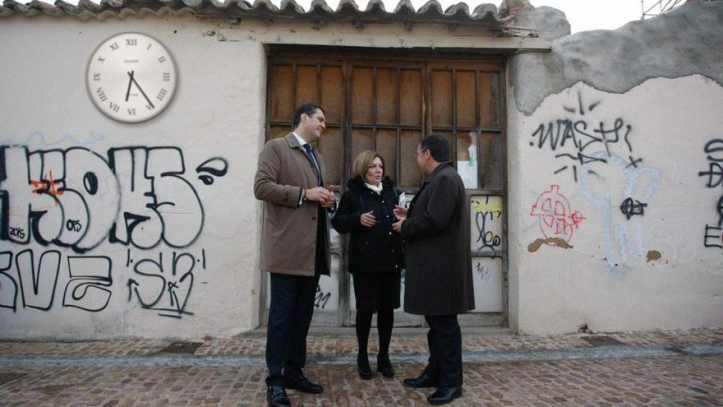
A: 6:24
